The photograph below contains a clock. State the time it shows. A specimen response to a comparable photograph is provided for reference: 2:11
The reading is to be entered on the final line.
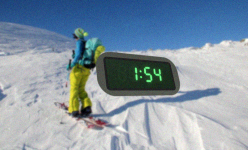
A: 1:54
